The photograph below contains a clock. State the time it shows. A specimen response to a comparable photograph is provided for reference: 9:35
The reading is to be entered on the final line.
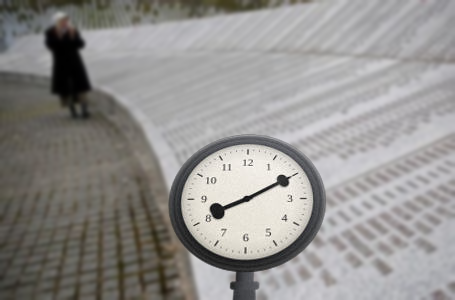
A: 8:10
